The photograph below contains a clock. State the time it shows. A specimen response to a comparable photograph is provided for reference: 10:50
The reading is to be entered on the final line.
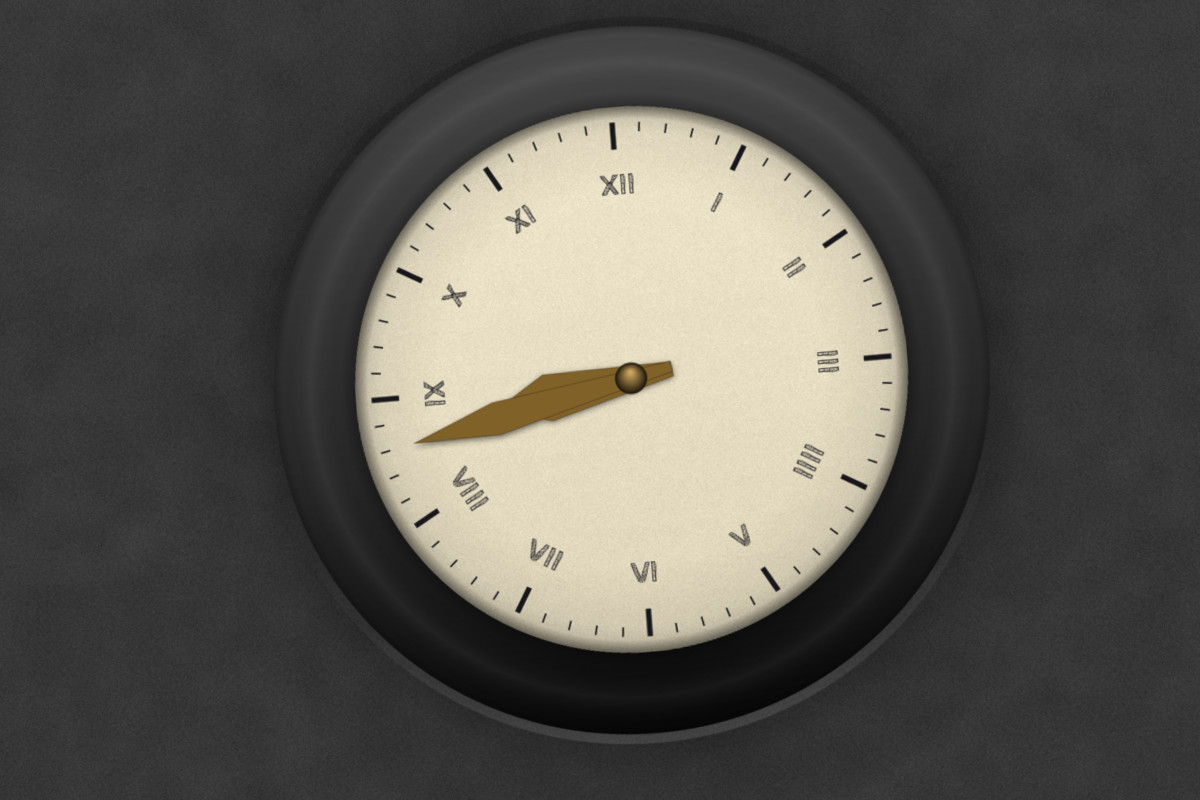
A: 8:43
